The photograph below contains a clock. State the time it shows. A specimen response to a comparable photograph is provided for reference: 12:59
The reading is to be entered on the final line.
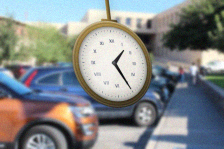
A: 1:25
